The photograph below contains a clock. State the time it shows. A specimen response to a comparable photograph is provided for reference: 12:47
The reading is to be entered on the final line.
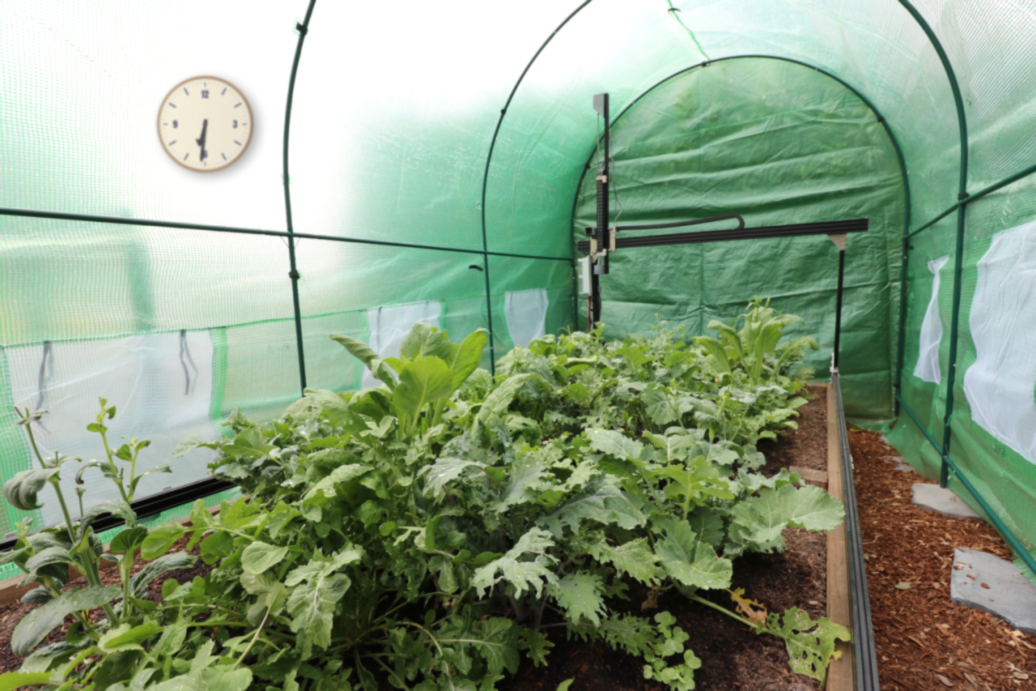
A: 6:31
